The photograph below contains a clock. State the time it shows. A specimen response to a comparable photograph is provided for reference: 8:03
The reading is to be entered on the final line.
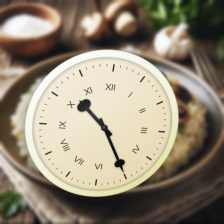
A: 10:25
